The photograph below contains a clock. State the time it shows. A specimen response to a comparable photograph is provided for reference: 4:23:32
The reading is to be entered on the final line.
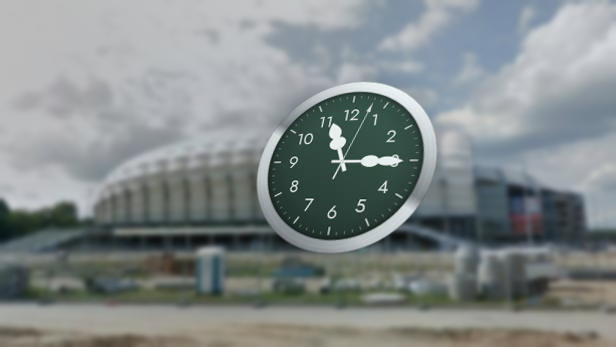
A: 11:15:03
